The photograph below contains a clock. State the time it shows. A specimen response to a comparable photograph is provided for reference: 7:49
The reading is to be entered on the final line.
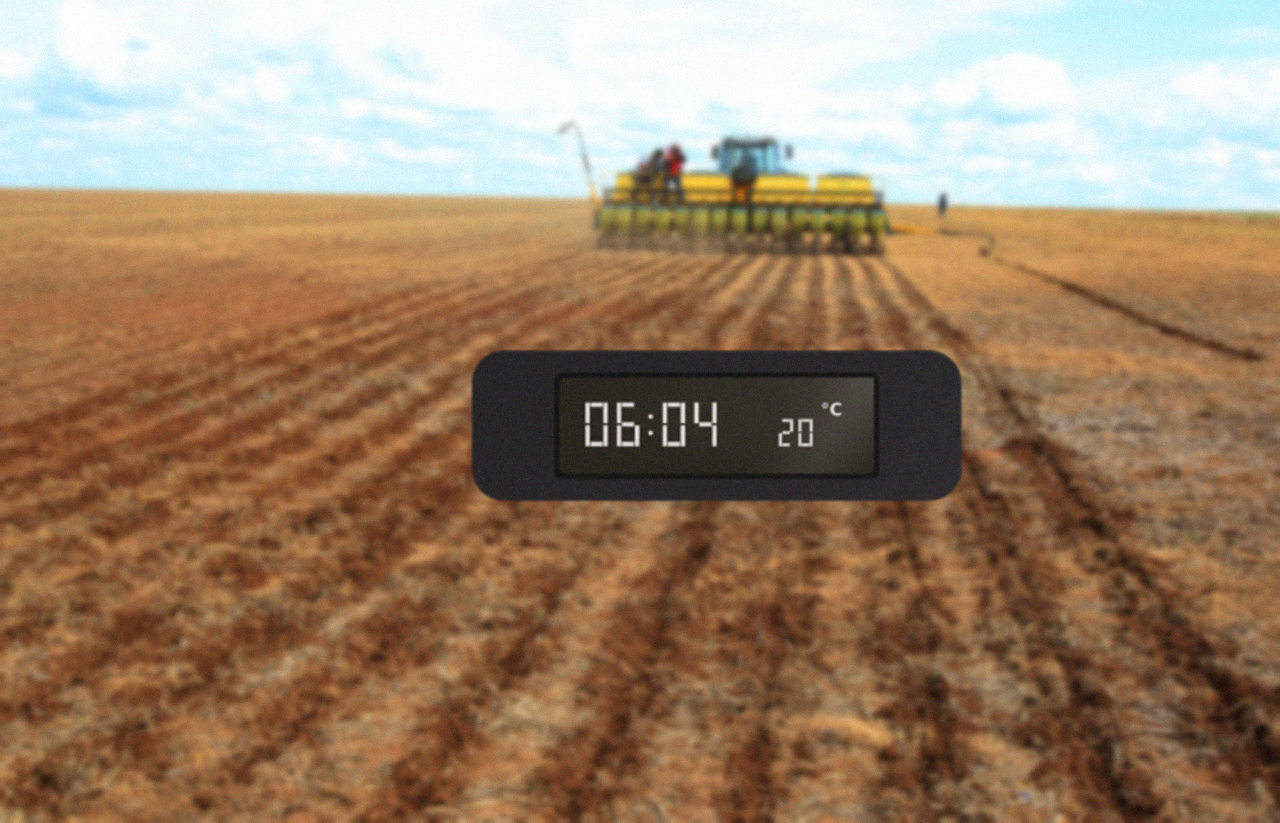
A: 6:04
